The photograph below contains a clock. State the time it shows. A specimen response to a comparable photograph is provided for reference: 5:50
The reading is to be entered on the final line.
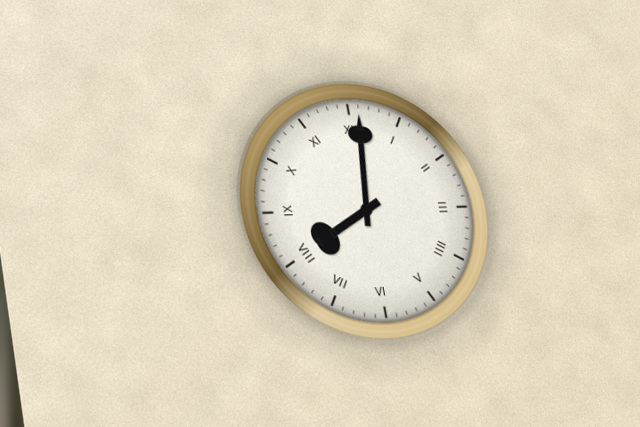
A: 8:01
